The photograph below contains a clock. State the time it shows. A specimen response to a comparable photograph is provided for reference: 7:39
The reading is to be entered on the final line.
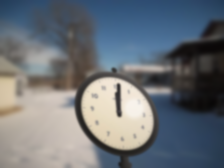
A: 12:01
